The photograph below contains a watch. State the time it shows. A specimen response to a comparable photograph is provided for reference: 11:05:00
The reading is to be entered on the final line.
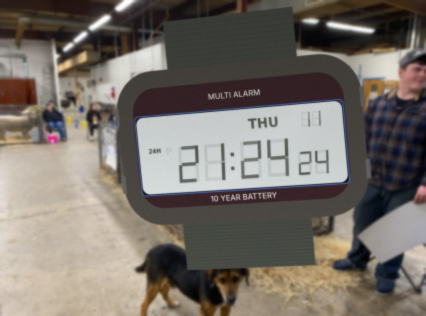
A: 21:24:24
